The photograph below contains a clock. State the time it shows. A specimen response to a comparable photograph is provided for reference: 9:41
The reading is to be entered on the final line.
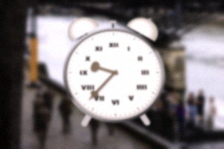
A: 9:37
